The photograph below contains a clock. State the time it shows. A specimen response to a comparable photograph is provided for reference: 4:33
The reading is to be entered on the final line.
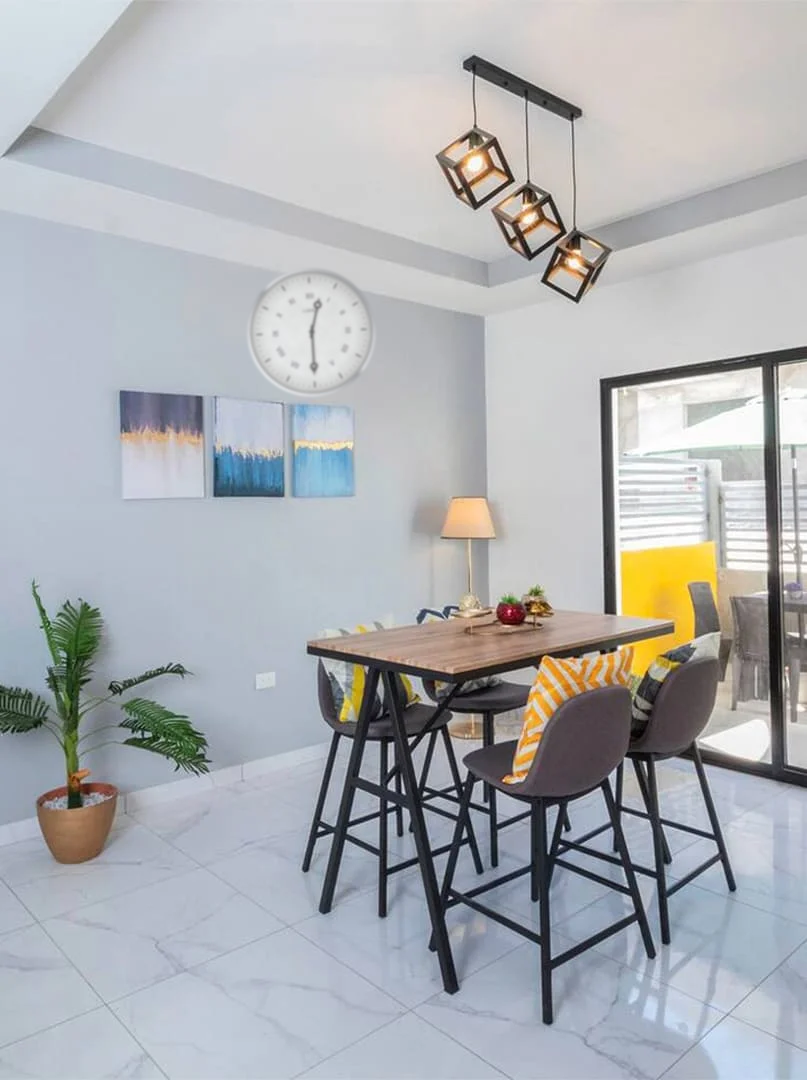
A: 12:30
